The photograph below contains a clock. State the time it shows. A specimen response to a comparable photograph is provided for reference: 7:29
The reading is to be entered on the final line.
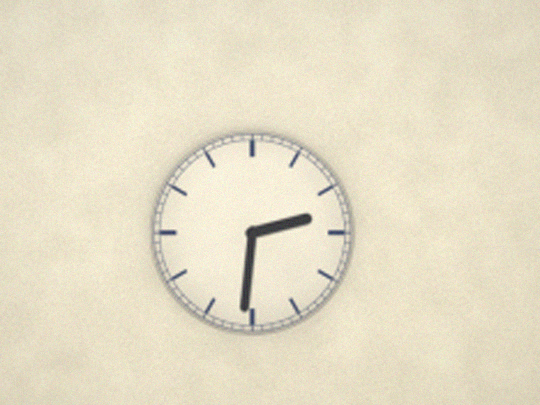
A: 2:31
